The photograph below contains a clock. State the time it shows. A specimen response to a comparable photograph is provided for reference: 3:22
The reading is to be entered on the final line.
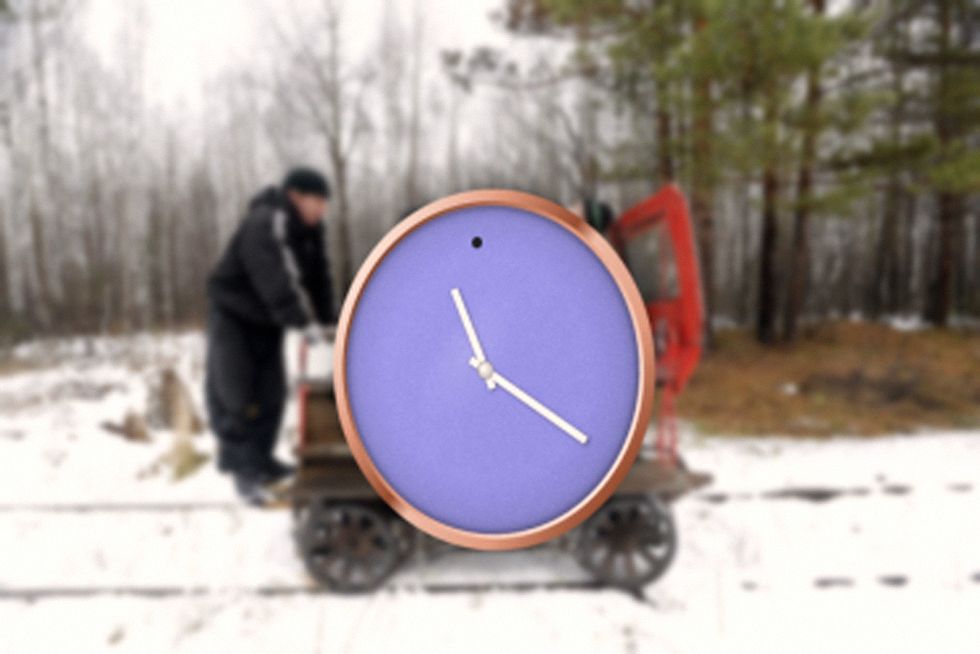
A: 11:21
